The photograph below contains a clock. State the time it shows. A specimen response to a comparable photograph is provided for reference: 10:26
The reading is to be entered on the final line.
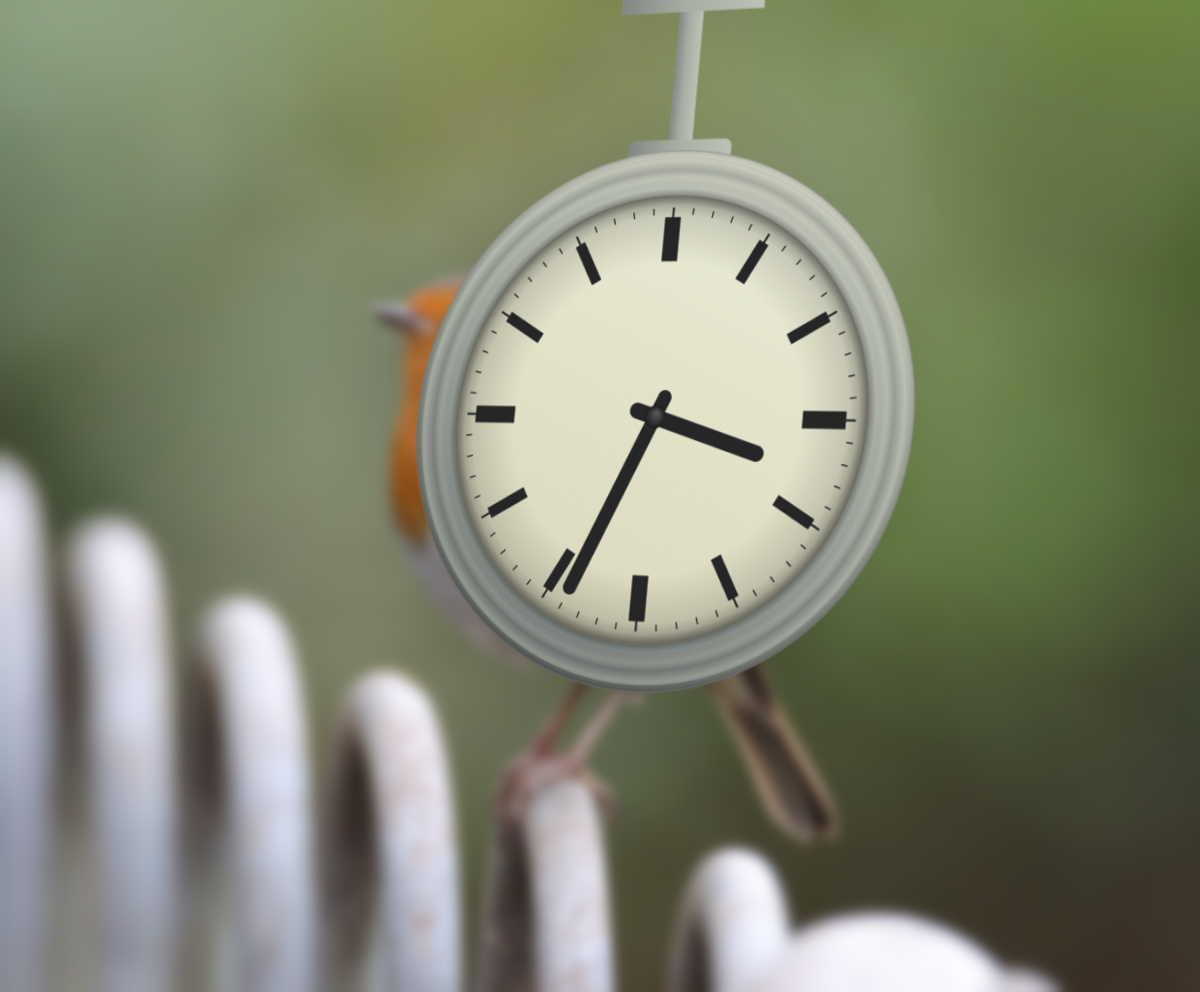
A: 3:34
